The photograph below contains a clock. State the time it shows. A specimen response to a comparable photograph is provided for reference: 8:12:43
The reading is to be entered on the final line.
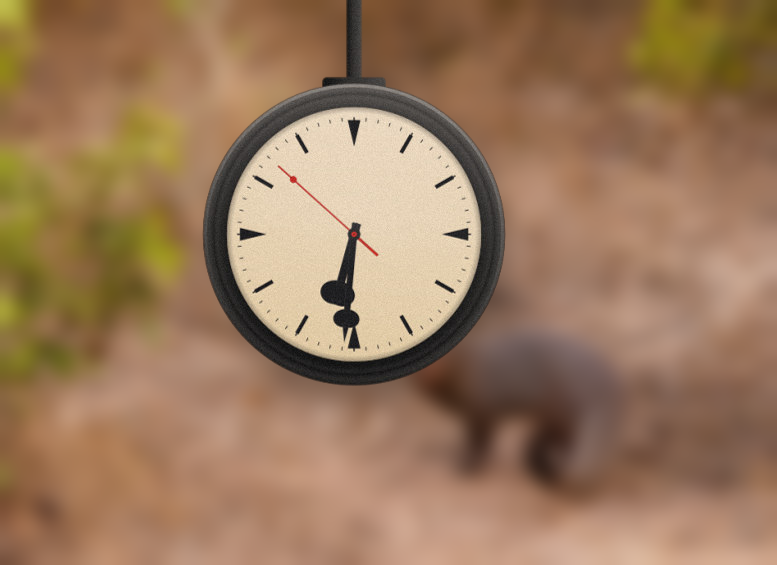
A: 6:30:52
